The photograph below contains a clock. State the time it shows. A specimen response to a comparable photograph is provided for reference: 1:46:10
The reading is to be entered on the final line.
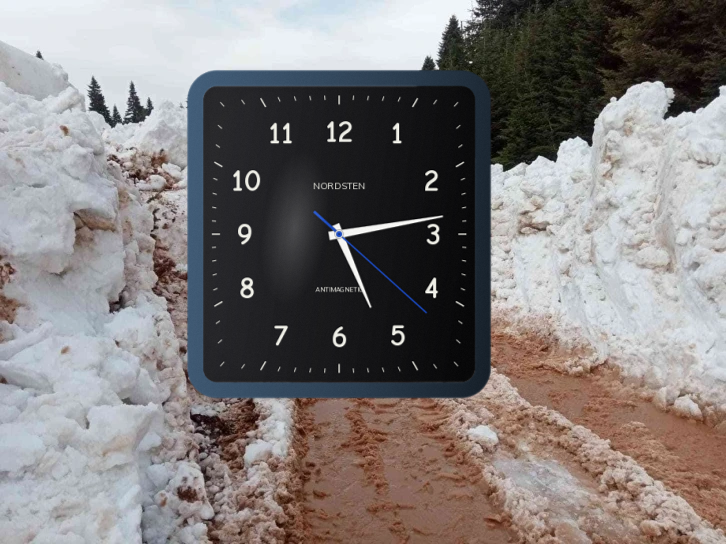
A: 5:13:22
